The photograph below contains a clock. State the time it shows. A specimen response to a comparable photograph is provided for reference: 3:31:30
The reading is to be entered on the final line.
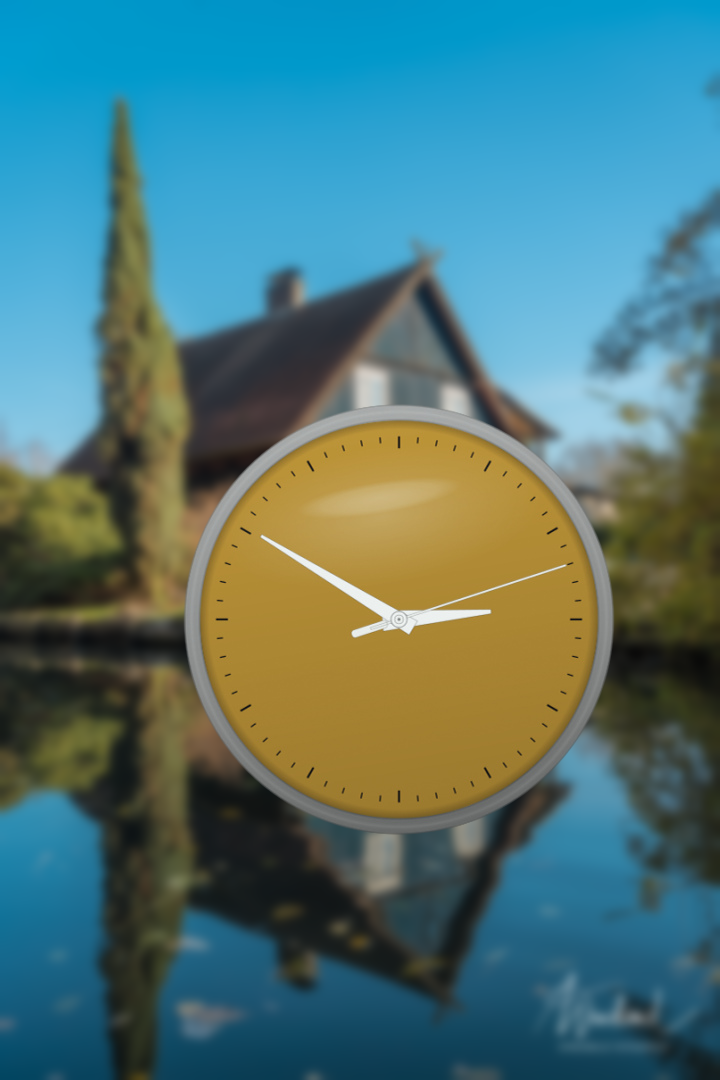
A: 2:50:12
